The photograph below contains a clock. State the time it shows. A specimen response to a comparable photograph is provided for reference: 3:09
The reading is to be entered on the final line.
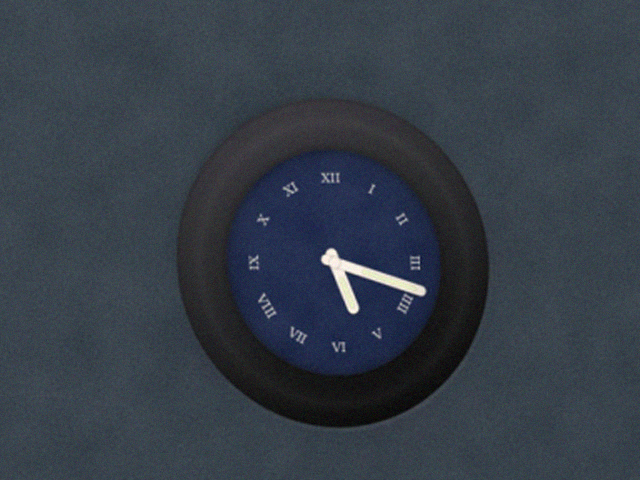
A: 5:18
